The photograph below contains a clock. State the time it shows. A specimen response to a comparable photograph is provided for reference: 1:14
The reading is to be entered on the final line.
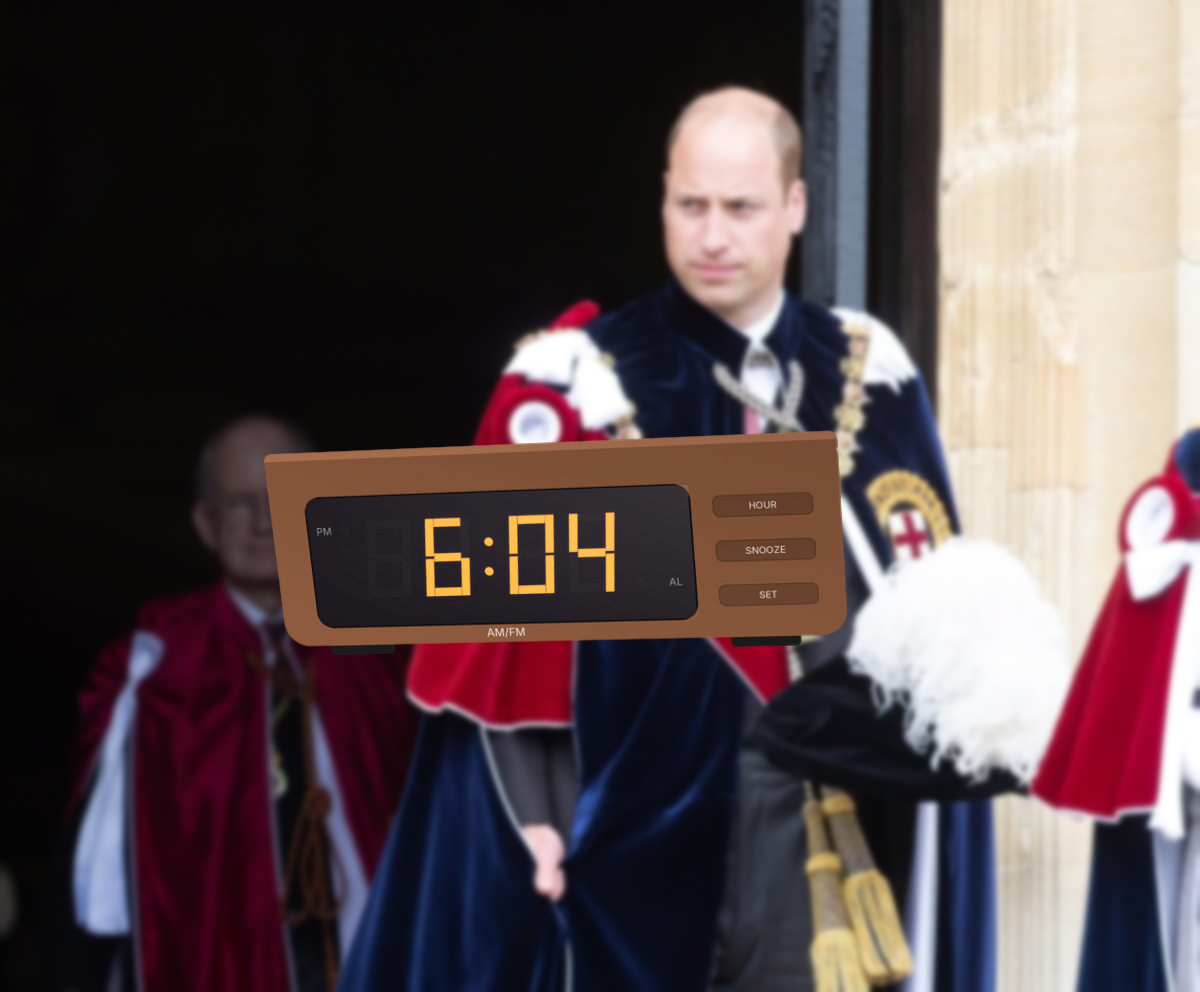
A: 6:04
